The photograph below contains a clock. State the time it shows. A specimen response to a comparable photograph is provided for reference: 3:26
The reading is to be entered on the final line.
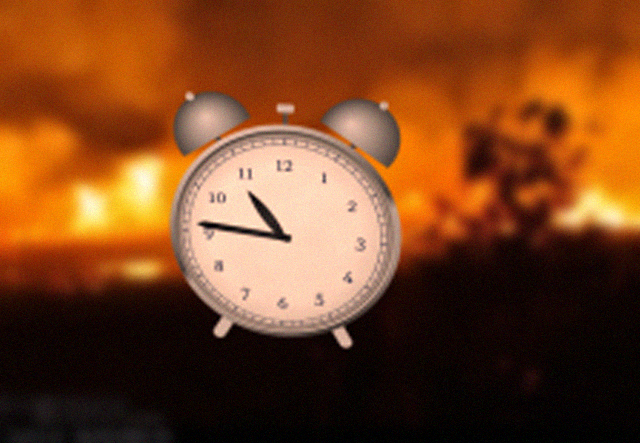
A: 10:46
